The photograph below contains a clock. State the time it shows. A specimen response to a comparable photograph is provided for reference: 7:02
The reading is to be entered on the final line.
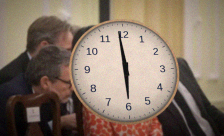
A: 5:59
